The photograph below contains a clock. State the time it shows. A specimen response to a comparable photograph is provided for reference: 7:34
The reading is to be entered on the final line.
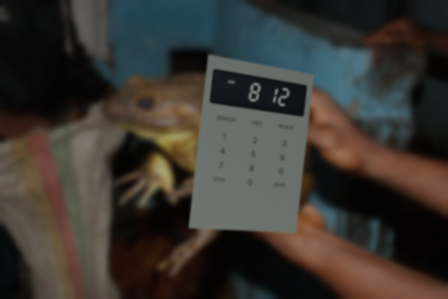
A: 8:12
